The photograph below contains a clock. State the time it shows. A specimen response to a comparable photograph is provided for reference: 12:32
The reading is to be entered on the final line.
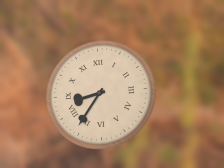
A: 8:36
